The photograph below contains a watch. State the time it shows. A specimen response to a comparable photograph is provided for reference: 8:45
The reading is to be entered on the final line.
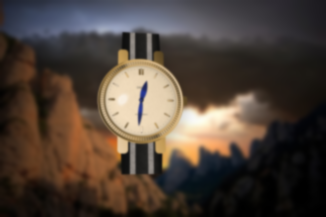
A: 12:31
